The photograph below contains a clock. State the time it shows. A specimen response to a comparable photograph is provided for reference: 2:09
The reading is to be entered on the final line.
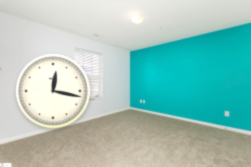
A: 12:17
